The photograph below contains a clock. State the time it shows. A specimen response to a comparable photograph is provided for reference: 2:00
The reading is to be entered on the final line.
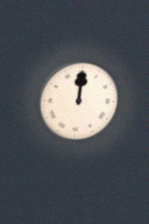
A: 12:00
